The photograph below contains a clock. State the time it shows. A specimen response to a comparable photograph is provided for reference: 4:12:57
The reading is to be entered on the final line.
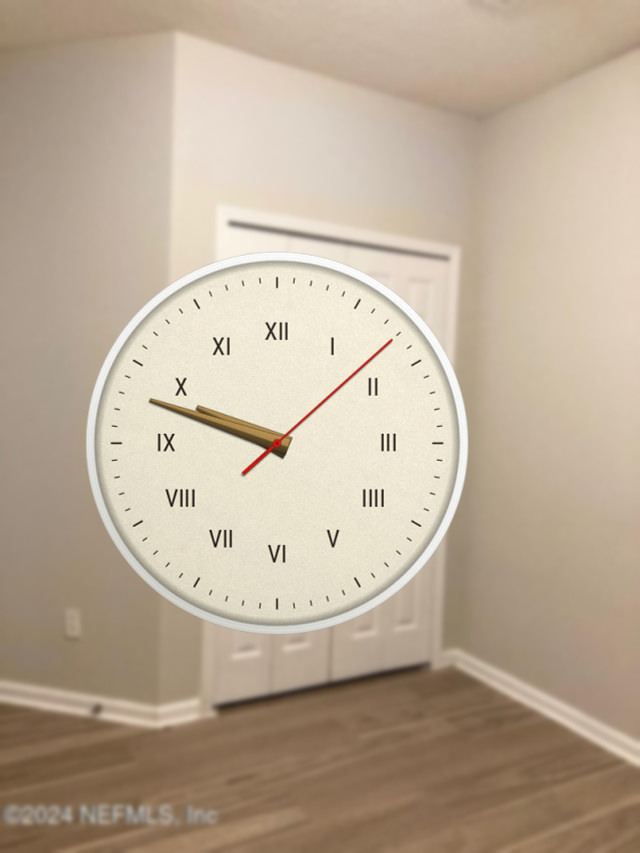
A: 9:48:08
